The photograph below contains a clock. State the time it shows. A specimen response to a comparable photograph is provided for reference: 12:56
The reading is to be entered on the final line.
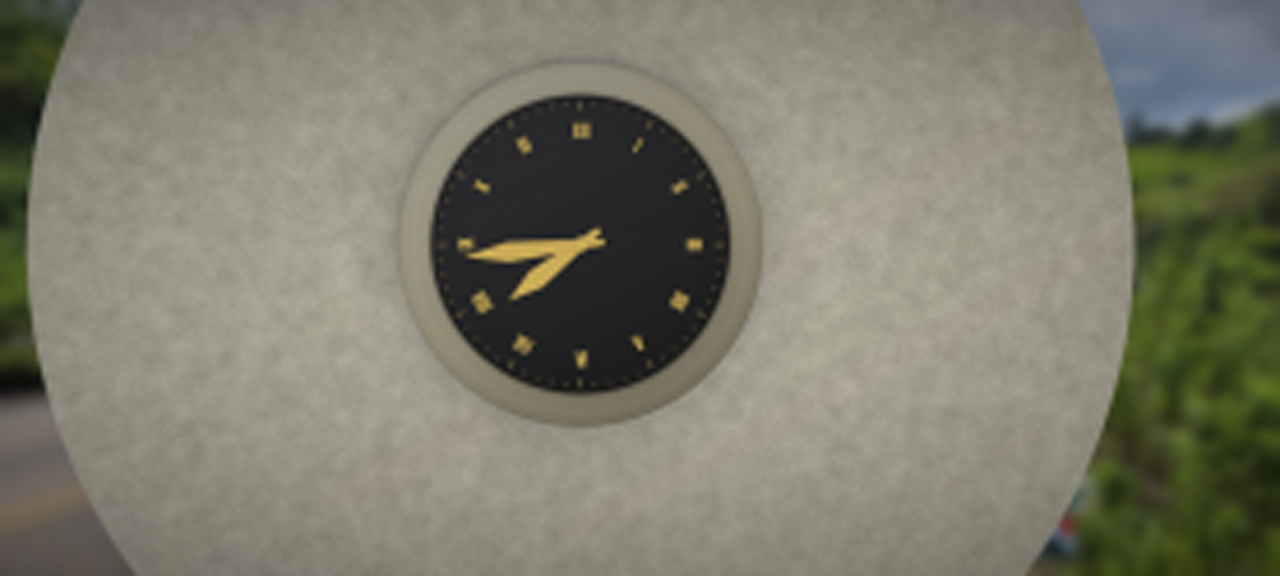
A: 7:44
